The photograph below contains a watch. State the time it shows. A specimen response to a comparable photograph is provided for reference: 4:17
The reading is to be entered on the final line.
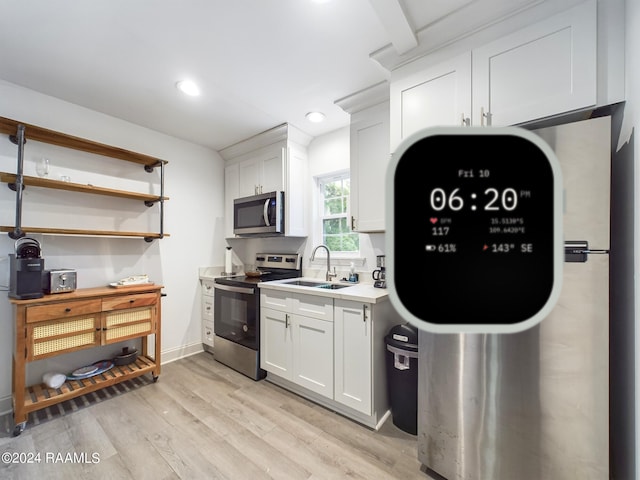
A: 6:20
